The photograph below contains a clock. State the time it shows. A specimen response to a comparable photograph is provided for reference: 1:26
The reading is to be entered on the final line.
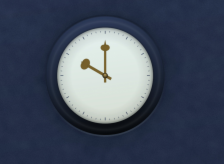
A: 10:00
